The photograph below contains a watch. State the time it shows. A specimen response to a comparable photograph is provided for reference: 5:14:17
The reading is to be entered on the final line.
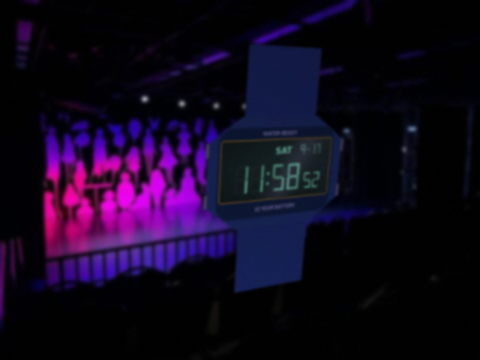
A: 11:58:52
